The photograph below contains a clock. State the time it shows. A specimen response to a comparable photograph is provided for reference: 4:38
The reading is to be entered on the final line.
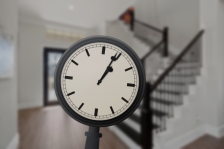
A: 1:04
